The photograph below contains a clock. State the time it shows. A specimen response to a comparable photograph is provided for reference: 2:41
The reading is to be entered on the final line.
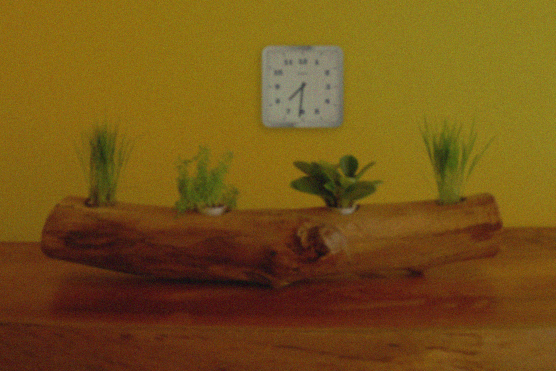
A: 7:31
